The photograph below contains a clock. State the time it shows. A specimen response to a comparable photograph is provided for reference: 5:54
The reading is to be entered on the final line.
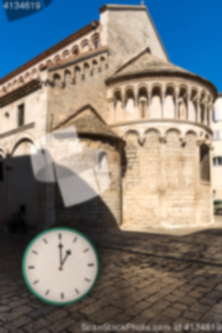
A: 1:00
